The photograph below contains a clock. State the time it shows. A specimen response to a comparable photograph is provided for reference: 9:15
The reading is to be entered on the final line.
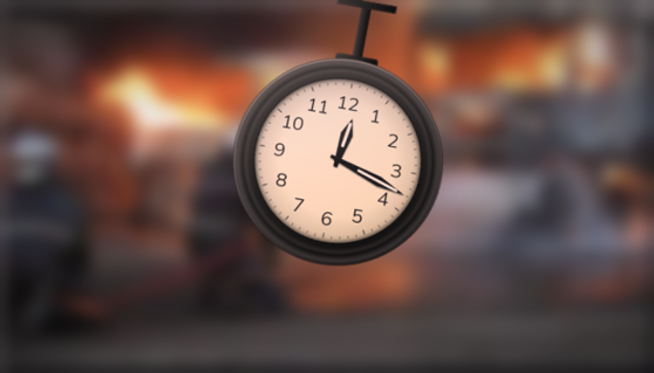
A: 12:18
